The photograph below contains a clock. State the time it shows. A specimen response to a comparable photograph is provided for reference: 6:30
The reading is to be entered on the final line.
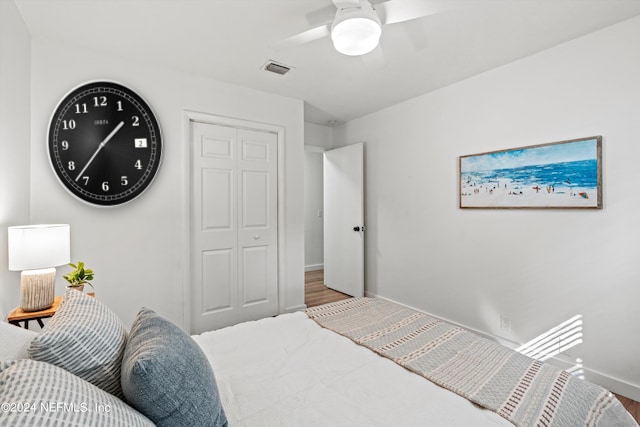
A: 1:37
